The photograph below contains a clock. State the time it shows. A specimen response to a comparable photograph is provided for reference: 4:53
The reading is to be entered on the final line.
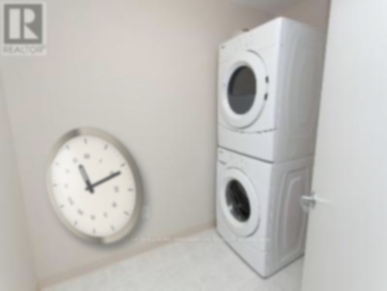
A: 11:11
